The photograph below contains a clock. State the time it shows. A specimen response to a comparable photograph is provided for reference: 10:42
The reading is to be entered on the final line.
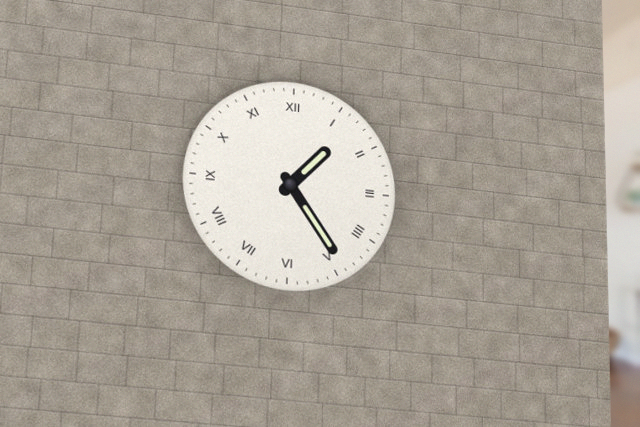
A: 1:24
